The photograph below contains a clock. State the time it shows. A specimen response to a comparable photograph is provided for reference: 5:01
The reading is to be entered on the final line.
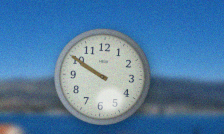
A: 9:50
